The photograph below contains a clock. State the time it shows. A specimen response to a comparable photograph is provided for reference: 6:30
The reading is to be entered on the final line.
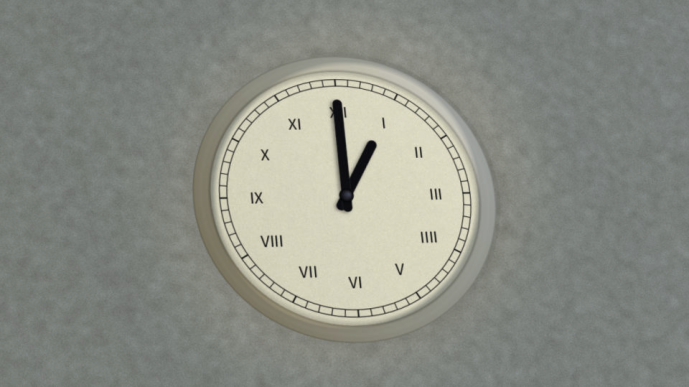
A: 1:00
